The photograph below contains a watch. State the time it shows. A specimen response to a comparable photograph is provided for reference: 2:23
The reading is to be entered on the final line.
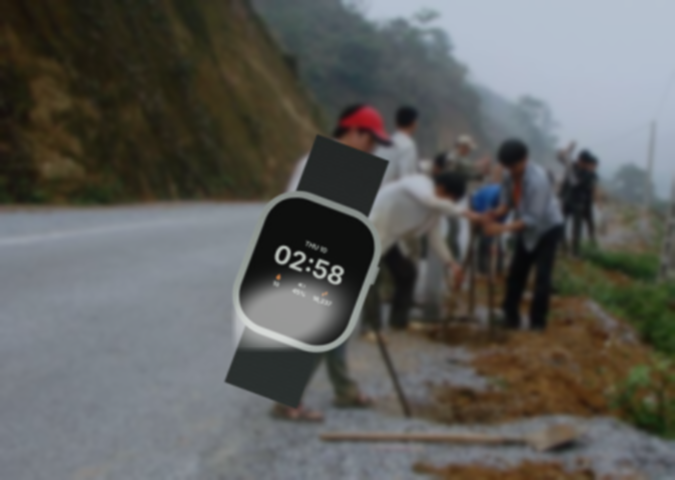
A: 2:58
